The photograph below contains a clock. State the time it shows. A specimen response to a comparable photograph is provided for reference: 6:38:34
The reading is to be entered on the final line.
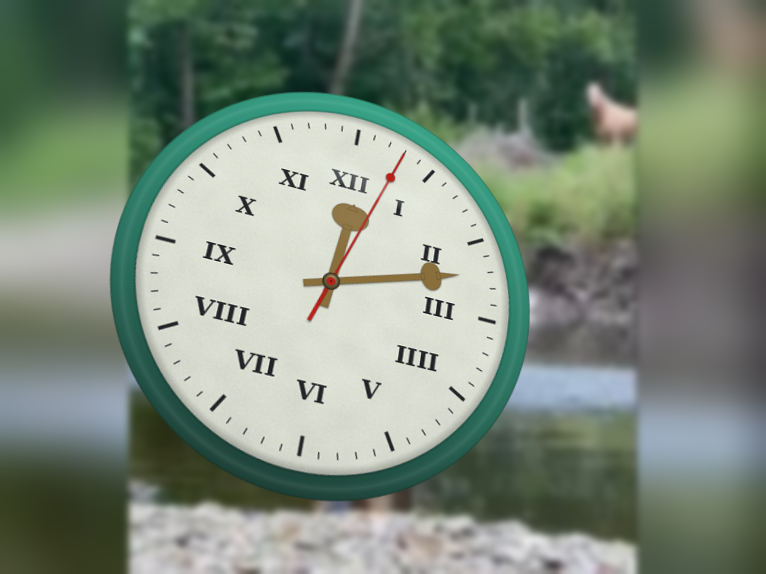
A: 12:12:03
